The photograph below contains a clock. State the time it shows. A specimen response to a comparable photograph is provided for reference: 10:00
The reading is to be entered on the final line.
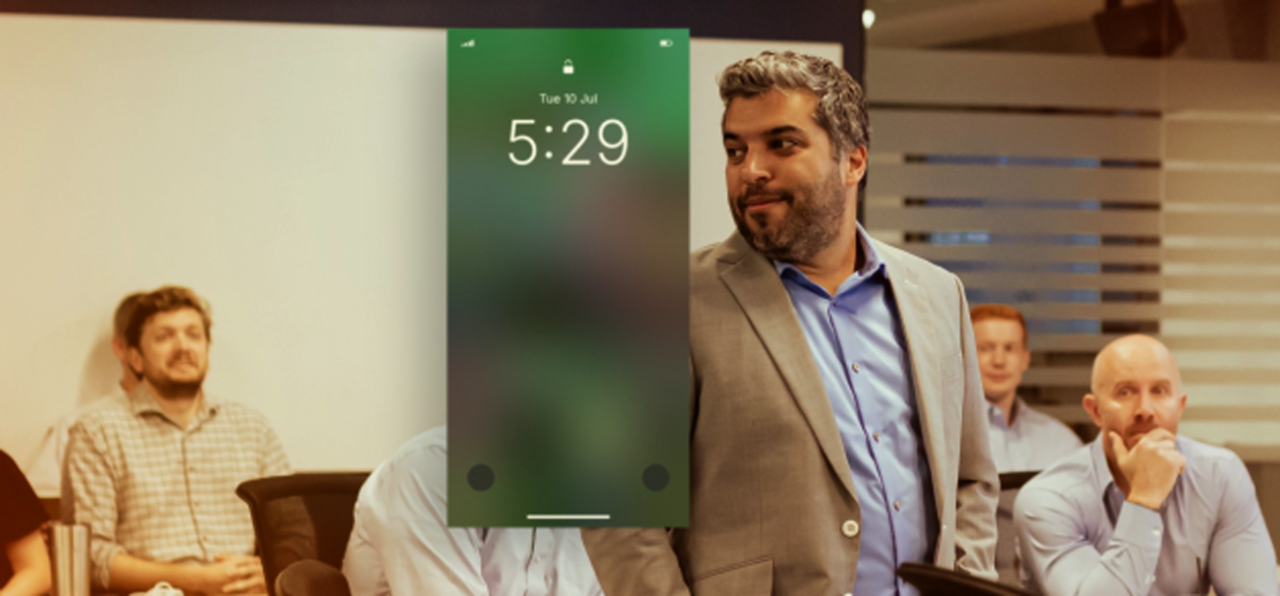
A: 5:29
